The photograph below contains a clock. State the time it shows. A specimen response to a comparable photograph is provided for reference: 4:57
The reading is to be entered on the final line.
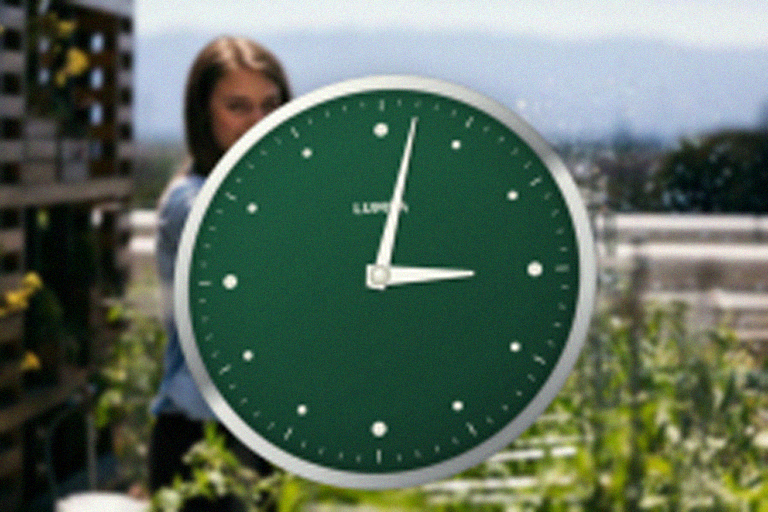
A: 3:02
